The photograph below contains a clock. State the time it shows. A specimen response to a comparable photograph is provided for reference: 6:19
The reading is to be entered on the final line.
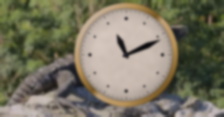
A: 11:11
